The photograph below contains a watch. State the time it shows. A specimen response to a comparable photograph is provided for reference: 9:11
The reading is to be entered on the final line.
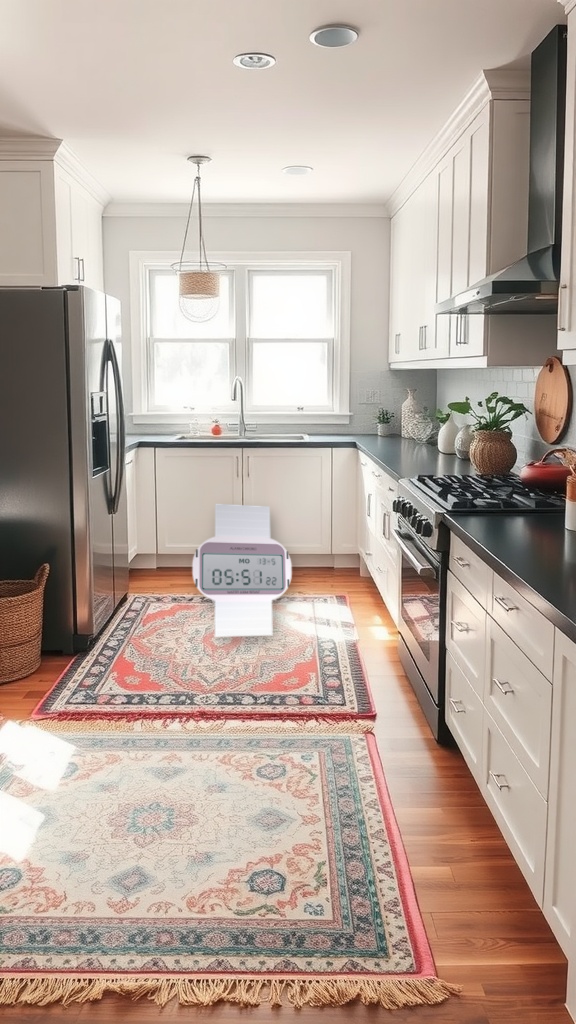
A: 5:51
